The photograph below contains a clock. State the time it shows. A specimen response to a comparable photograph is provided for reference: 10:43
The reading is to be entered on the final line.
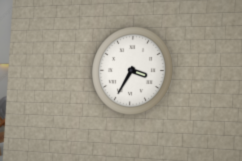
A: 3:35
